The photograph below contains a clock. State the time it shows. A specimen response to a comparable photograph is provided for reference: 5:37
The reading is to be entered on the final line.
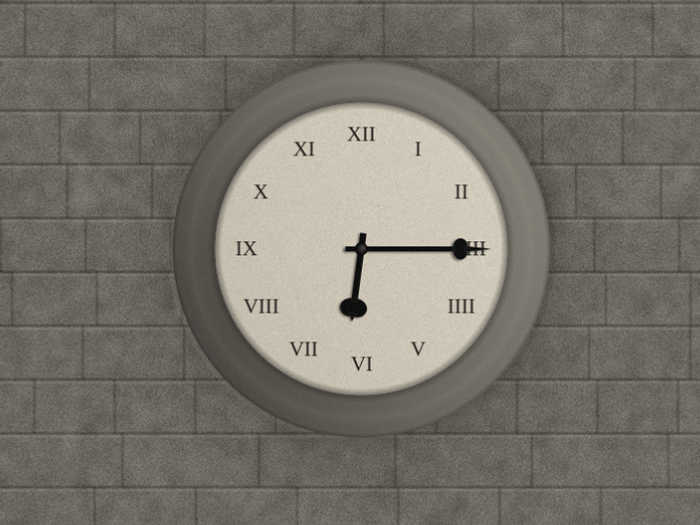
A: 6:15
